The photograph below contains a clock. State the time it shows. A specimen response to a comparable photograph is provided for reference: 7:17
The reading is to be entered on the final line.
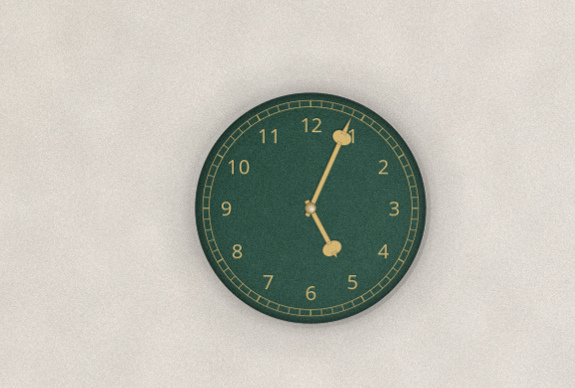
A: 5:04
